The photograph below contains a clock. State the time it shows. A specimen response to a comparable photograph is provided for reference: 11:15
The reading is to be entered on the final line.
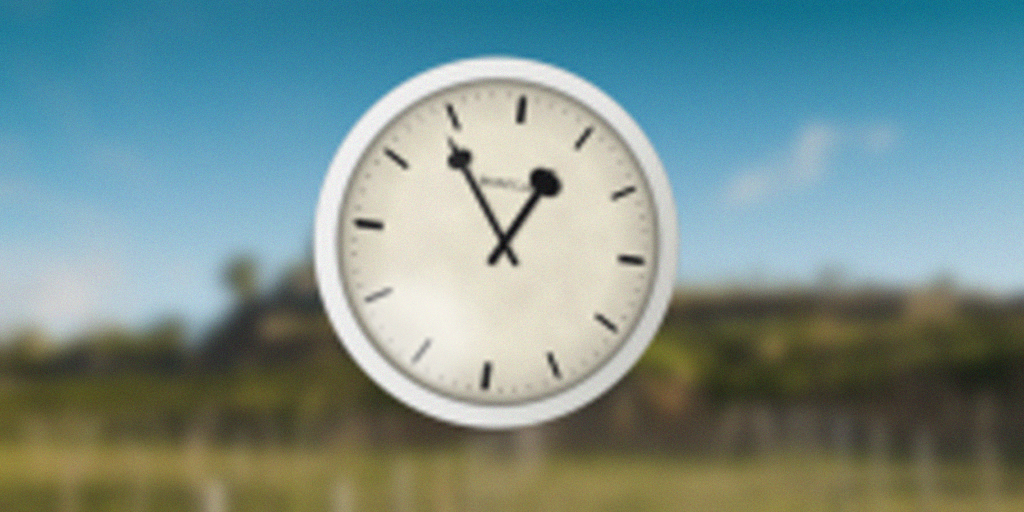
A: 12:54
